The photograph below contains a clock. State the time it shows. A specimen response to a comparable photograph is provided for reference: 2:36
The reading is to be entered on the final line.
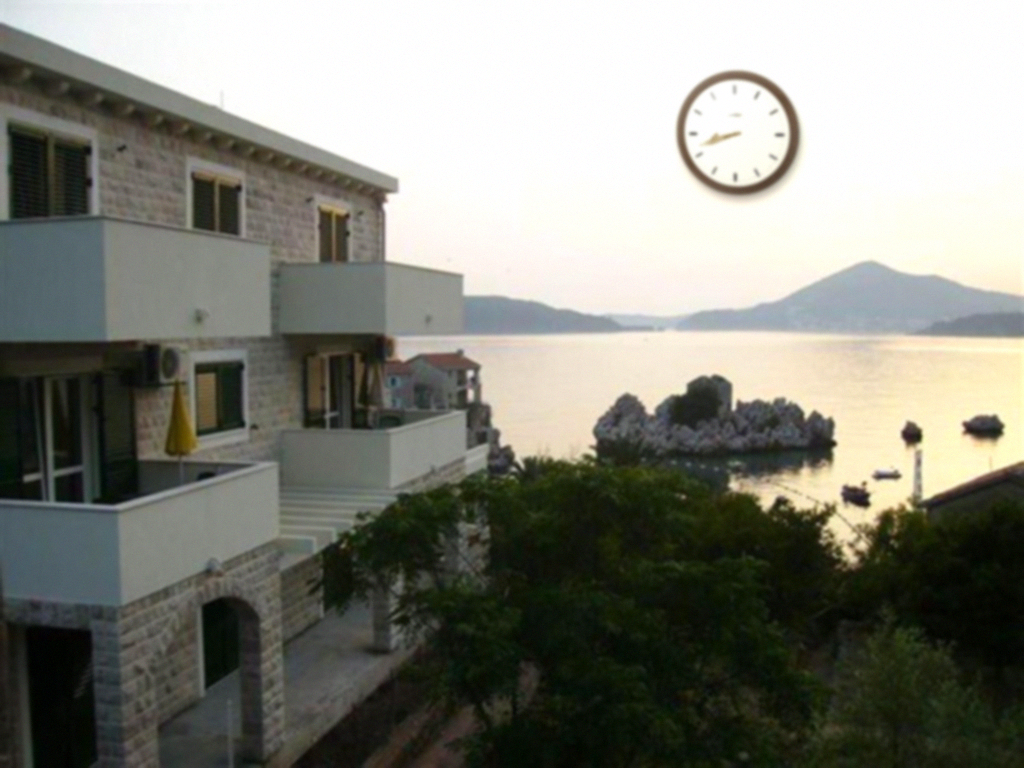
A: 8:42
